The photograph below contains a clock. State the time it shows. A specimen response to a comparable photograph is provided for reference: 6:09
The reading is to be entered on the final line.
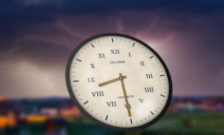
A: 8:30
